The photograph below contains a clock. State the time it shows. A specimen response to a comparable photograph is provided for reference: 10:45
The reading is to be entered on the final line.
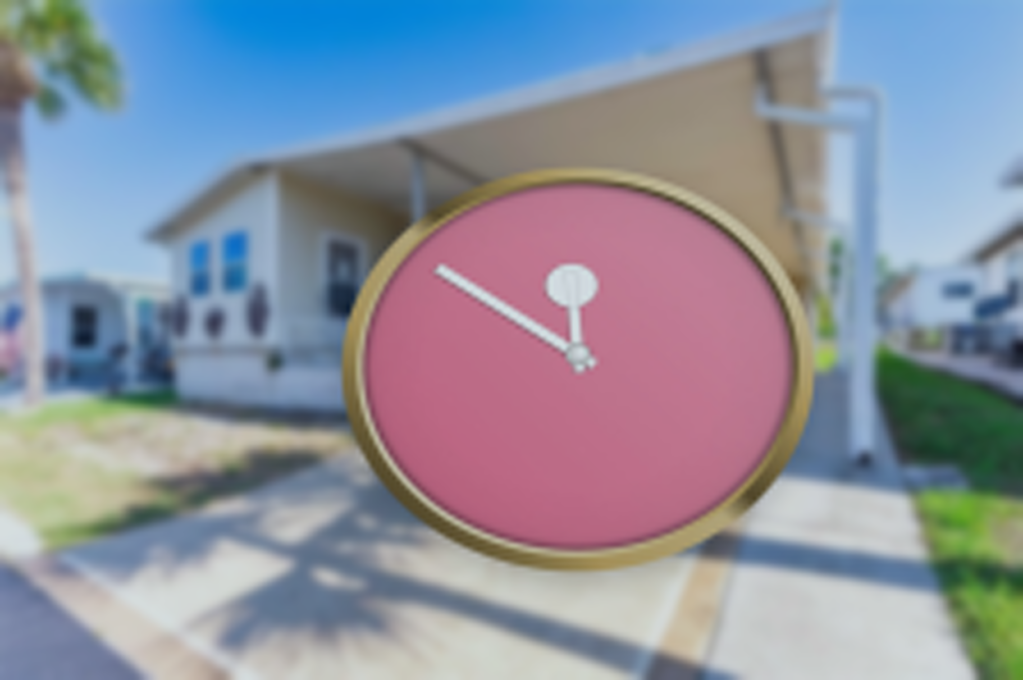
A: 11:51
